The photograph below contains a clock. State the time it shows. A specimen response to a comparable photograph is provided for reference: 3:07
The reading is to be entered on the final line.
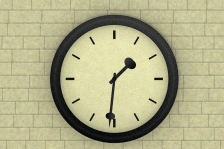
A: 1:31
